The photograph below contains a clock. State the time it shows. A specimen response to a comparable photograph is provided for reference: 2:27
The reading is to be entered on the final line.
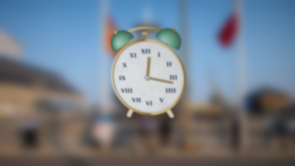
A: 12:17
